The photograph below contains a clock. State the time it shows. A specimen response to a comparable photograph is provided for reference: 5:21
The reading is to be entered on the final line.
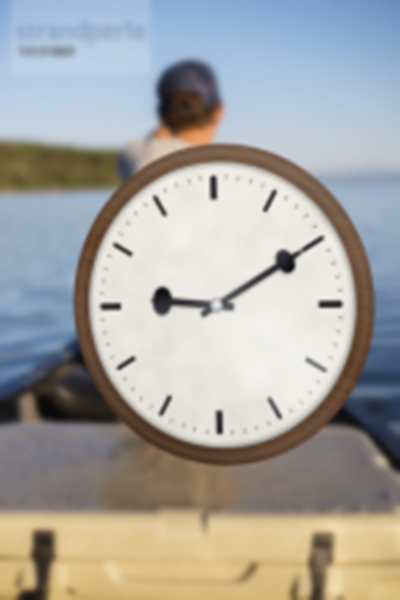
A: 9:10
